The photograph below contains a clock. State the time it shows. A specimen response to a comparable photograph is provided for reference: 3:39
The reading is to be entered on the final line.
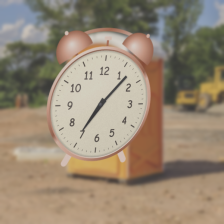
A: 7:07
